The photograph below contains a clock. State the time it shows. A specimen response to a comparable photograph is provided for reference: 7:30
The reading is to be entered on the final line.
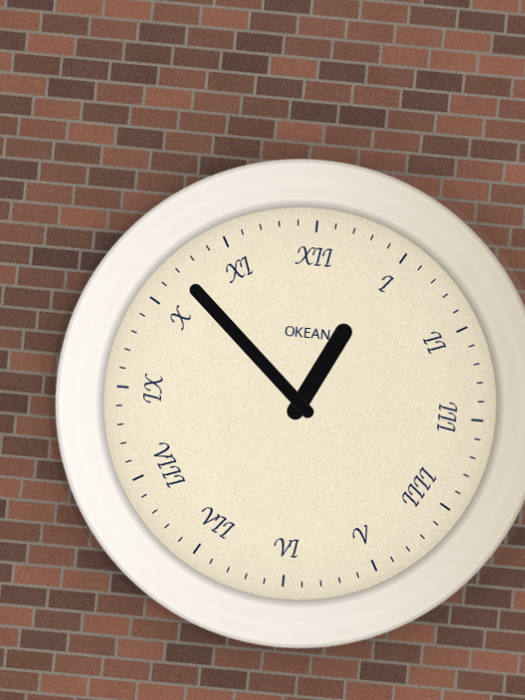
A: 12:52
